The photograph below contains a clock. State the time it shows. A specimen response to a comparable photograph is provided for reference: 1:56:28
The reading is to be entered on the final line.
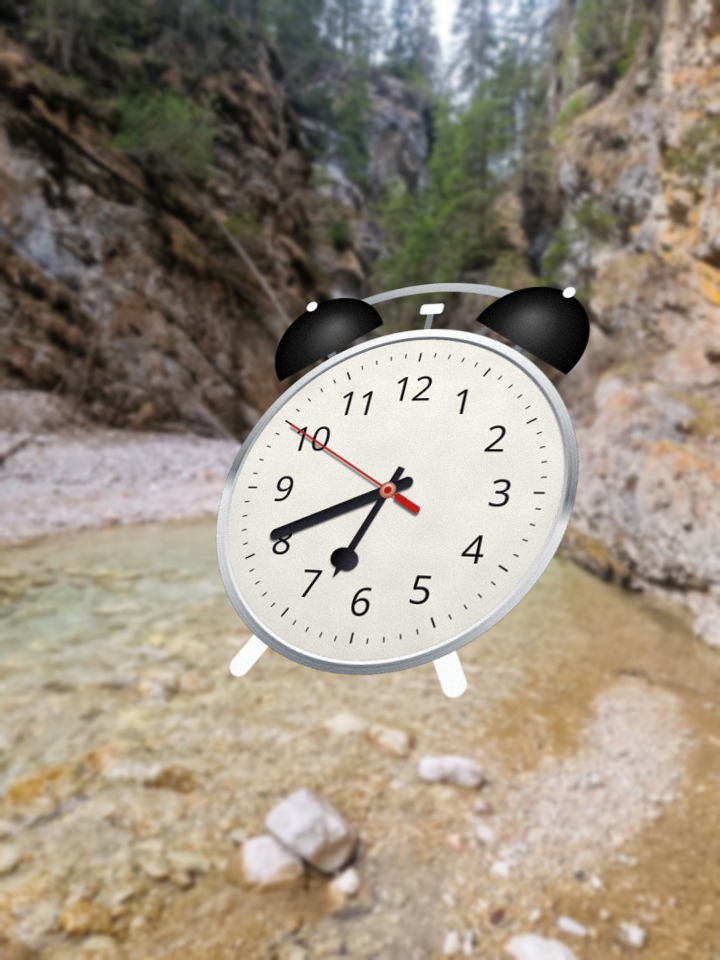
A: 6:40:50
